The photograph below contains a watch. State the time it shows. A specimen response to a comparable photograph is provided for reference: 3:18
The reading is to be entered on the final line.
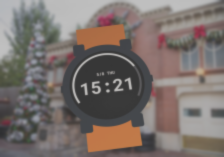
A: 15:21
